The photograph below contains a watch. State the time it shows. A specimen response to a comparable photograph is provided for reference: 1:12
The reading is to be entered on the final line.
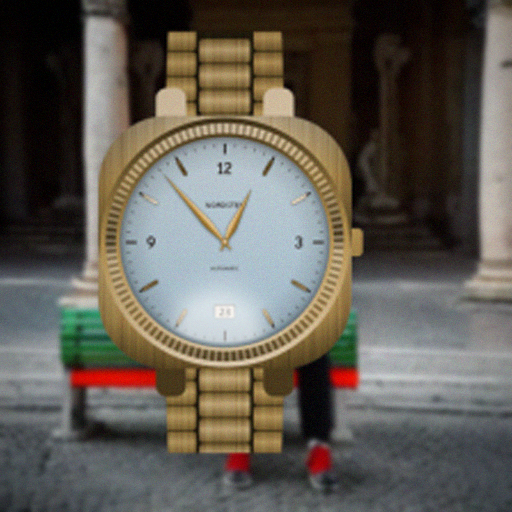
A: 12:53
